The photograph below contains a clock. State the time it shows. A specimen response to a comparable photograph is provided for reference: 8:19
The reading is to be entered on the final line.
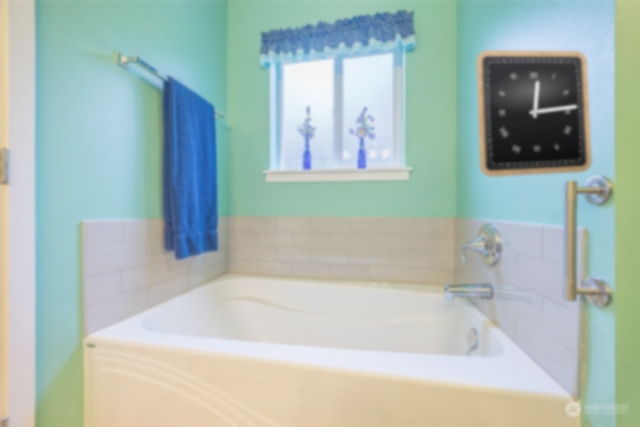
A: 12:14
